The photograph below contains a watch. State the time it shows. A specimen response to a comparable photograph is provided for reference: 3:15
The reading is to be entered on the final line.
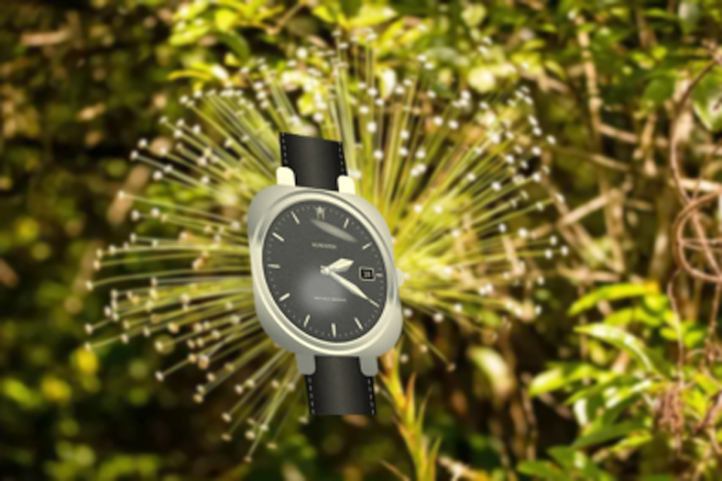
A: 2:20
